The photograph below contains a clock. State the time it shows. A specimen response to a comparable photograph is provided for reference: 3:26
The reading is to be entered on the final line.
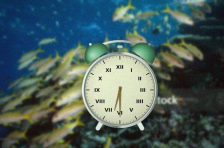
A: 6:30
